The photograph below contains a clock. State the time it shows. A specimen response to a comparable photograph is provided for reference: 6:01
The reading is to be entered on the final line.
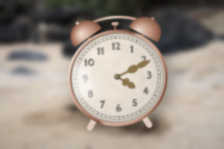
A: 4:11
